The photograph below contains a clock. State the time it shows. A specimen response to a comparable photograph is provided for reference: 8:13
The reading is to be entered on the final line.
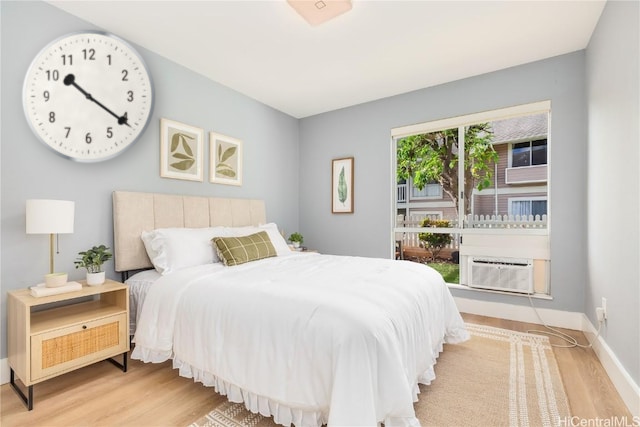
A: 10:21
